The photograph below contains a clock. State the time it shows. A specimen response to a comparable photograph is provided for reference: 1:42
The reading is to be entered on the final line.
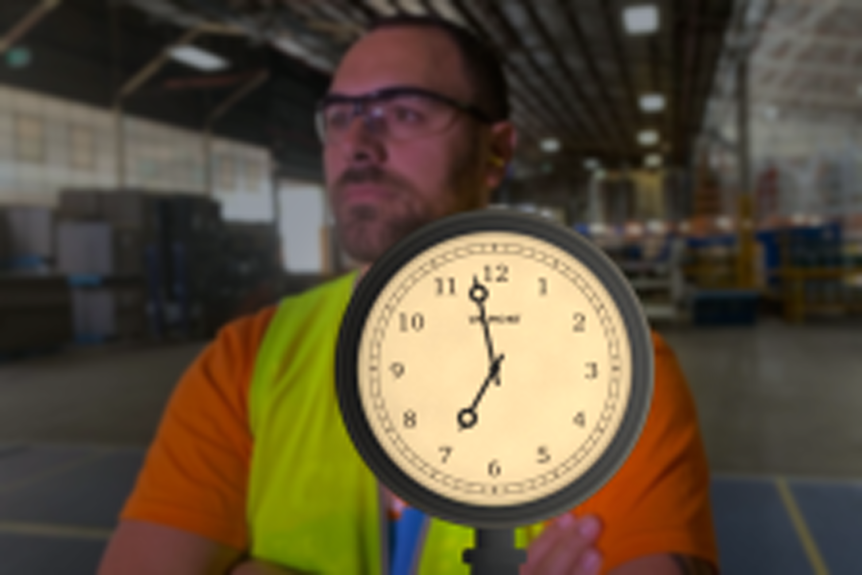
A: 6:58
